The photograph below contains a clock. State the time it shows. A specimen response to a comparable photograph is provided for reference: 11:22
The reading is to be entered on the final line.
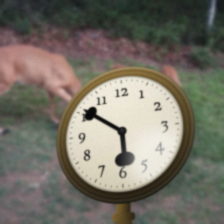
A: 5:51
